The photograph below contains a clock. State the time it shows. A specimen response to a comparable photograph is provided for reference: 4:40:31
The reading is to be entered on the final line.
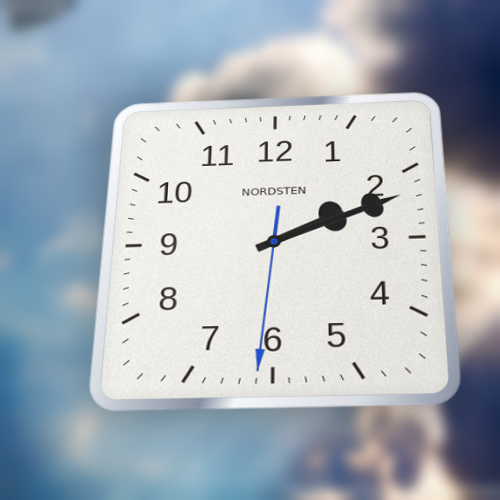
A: 2:11:31
